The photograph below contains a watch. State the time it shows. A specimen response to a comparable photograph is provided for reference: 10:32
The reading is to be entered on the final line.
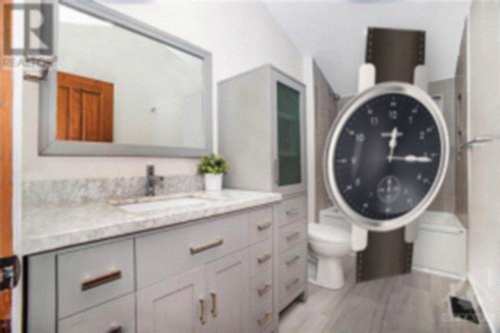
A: 12:16
